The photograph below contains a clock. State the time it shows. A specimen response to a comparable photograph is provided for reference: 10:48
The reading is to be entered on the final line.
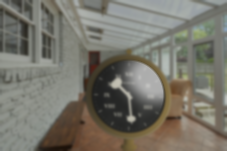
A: 10:29
